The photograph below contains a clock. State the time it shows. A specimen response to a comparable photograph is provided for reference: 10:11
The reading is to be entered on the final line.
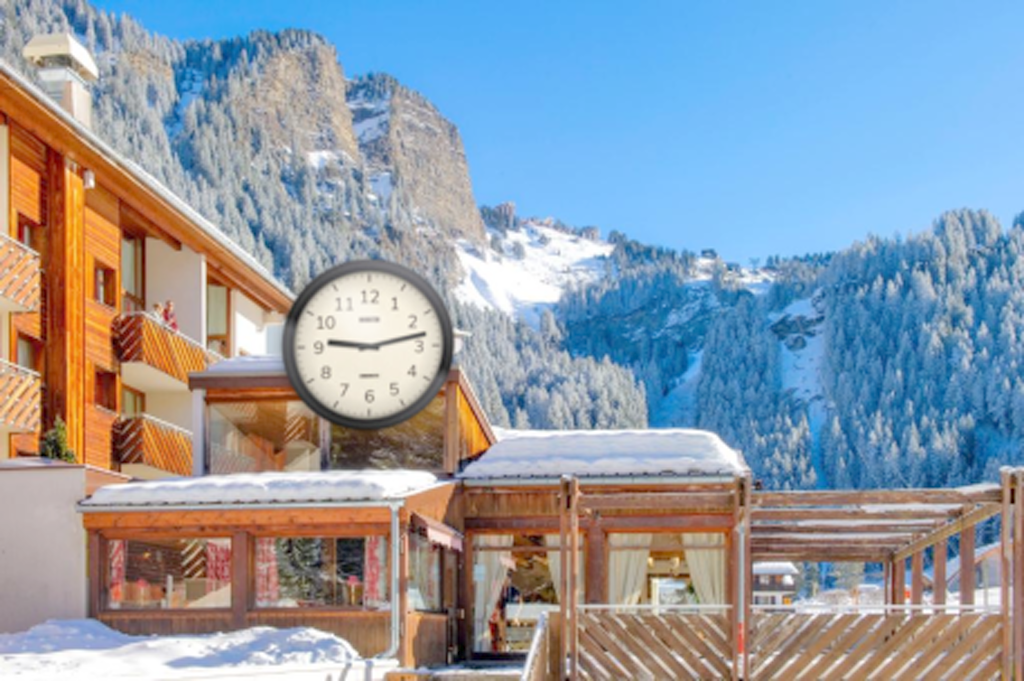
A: 9:13
